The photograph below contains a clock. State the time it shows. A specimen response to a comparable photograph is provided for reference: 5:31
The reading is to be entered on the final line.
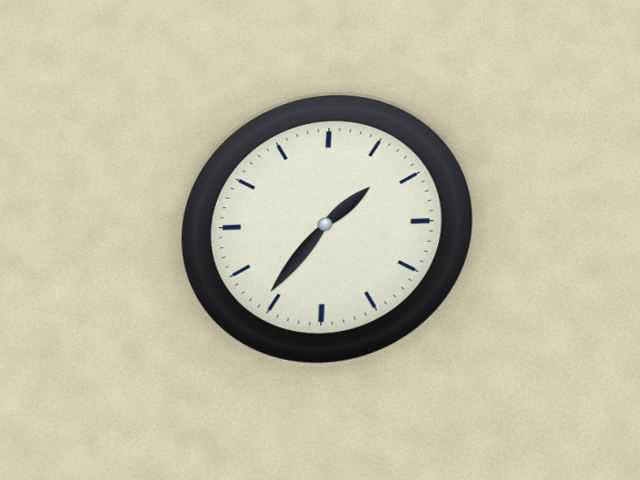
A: 1:36
